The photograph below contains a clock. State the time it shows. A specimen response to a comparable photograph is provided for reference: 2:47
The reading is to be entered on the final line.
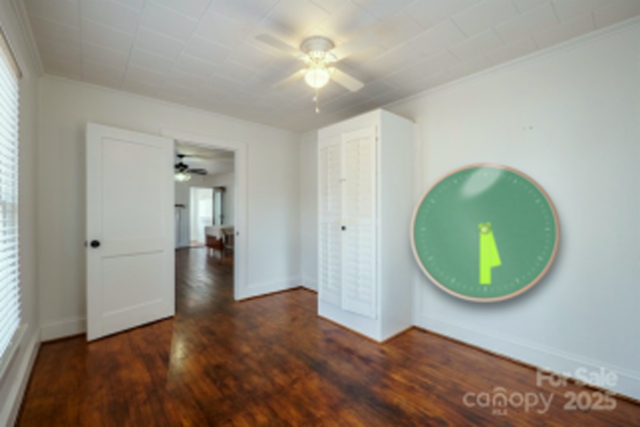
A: 5:30
